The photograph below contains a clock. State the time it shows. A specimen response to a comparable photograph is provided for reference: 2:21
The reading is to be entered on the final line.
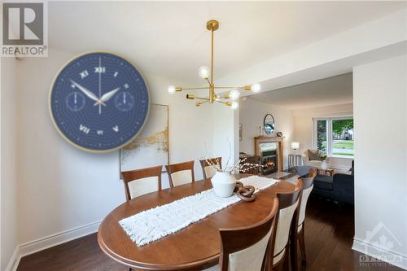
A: 1:51
